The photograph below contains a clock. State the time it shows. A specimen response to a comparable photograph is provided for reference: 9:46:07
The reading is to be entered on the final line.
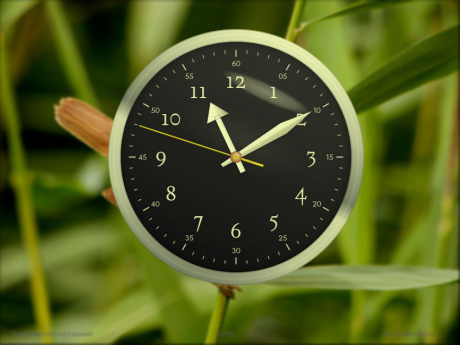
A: 11:09:48
